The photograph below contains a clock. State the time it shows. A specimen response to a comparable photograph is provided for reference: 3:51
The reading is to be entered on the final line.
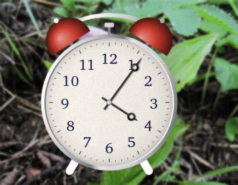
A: 4:06
